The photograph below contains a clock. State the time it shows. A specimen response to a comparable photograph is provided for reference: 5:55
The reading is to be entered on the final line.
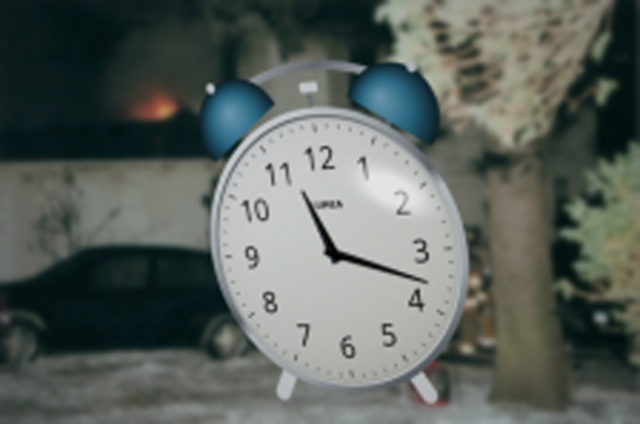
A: 11:18
